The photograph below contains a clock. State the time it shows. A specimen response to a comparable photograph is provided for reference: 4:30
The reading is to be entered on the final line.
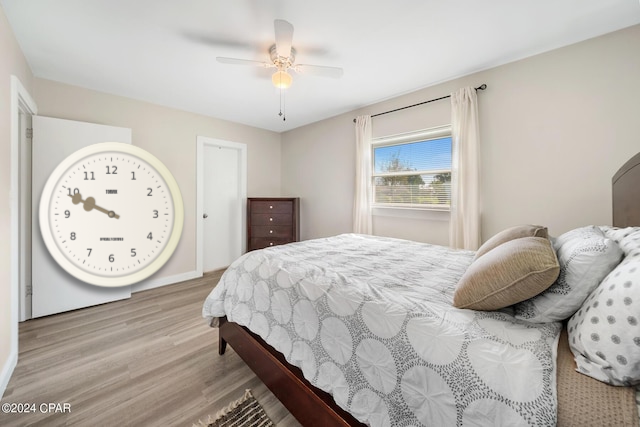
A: 9:49
